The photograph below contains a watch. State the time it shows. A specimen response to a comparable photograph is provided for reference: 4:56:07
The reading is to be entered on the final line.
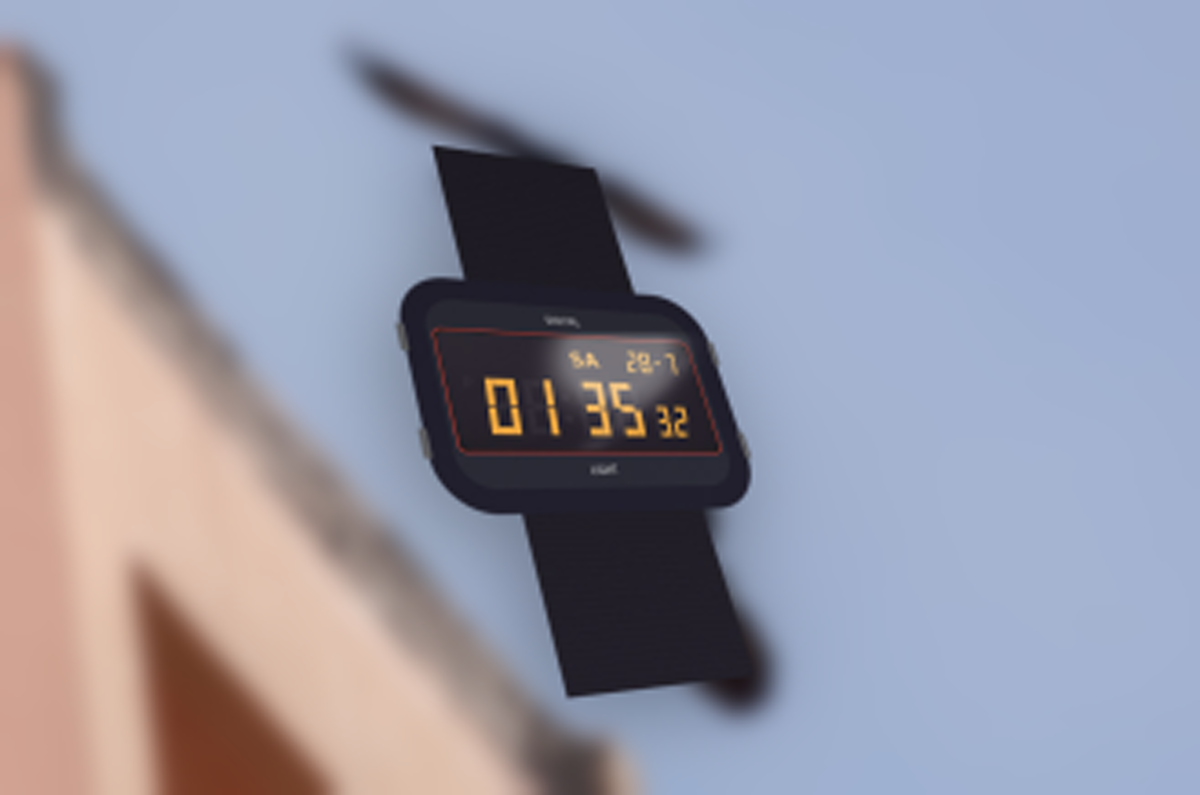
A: 1:35:32
